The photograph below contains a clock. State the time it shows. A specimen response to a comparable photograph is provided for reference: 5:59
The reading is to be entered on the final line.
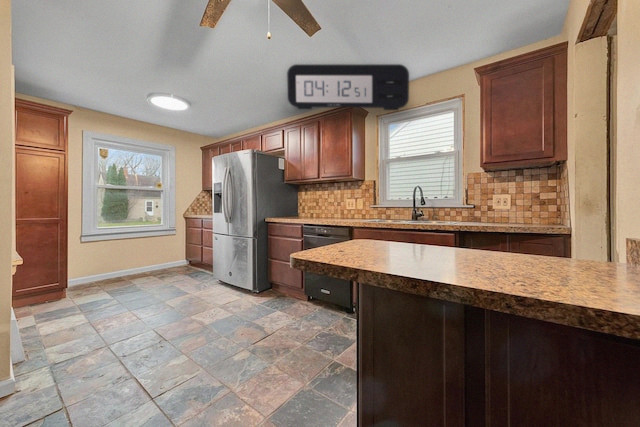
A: 4:12
